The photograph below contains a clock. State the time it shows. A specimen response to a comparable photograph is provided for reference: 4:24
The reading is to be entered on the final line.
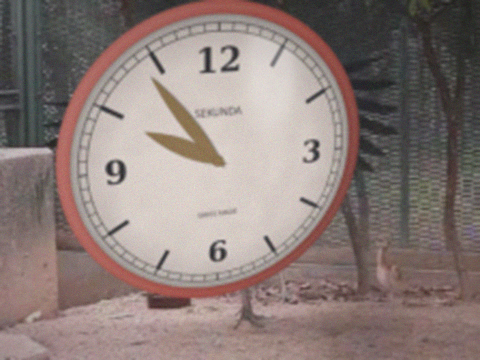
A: 9:54
